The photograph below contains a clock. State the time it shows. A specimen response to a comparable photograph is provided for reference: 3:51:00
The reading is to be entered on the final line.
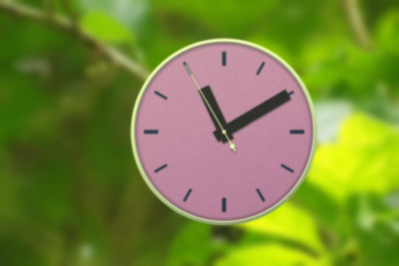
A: 11:09:55
